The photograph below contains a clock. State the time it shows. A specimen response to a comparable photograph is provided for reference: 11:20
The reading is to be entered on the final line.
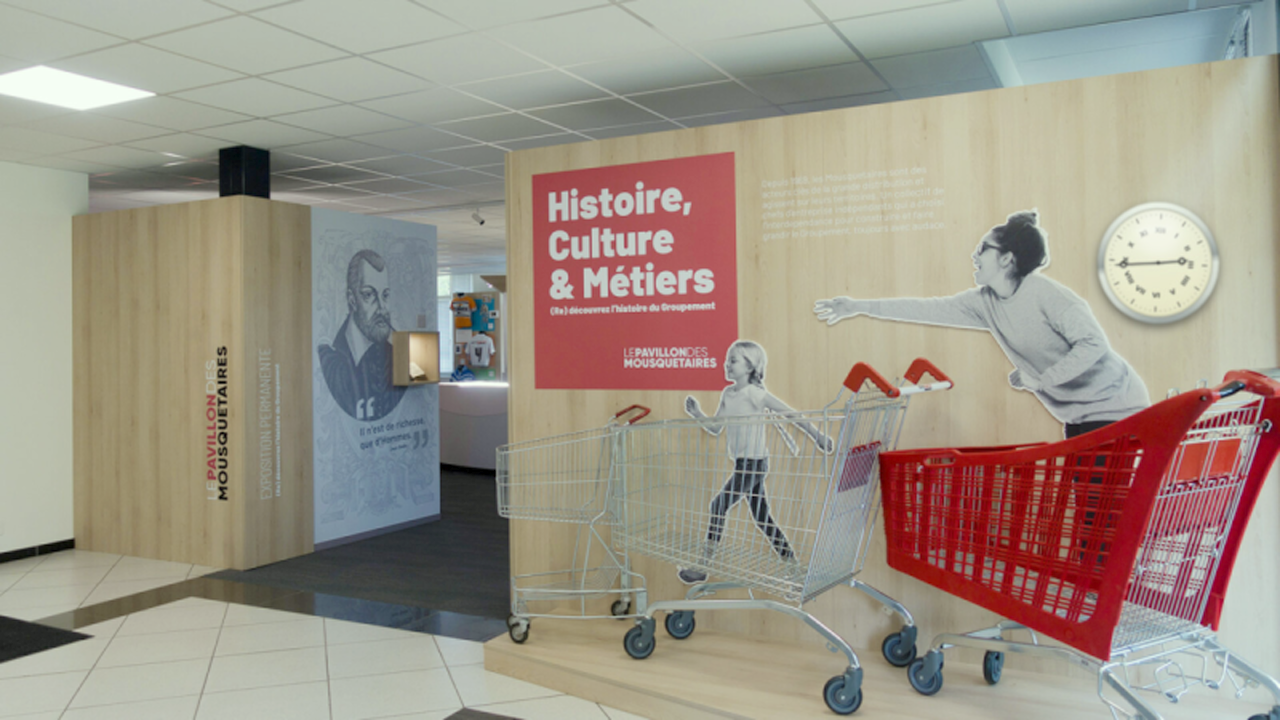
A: 2:44
